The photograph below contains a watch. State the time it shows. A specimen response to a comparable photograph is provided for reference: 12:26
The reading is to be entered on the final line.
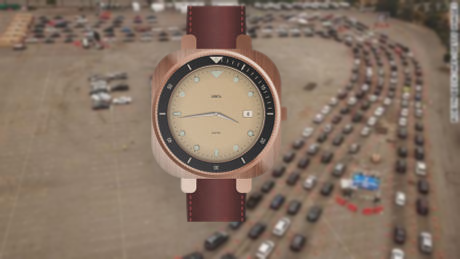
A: 3:44
